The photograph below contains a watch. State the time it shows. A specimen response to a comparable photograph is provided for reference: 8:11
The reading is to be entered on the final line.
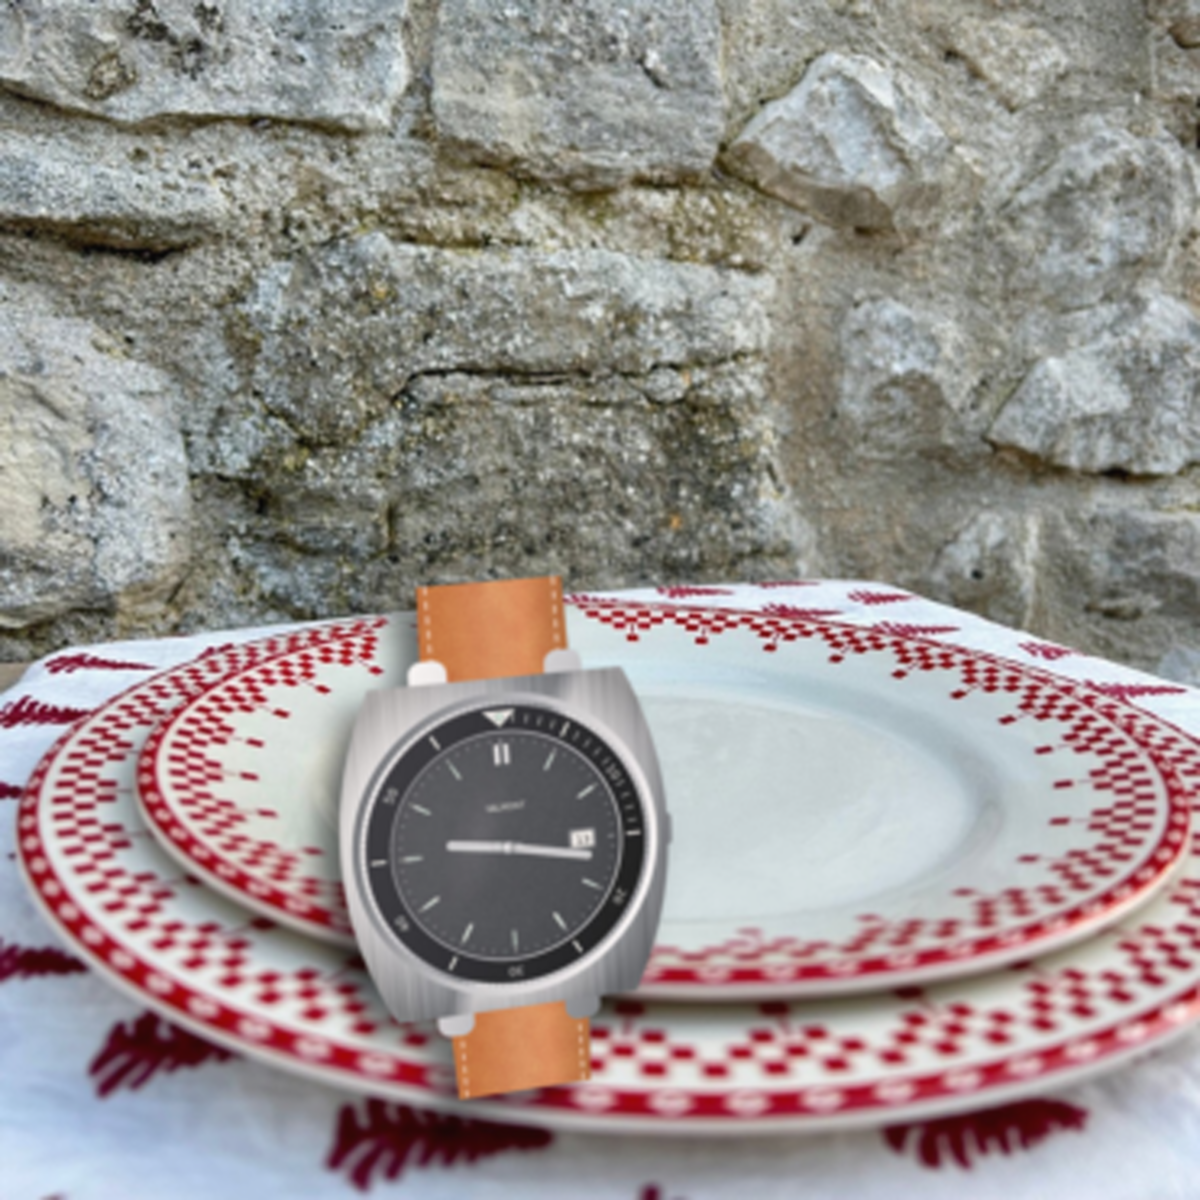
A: 9:17
